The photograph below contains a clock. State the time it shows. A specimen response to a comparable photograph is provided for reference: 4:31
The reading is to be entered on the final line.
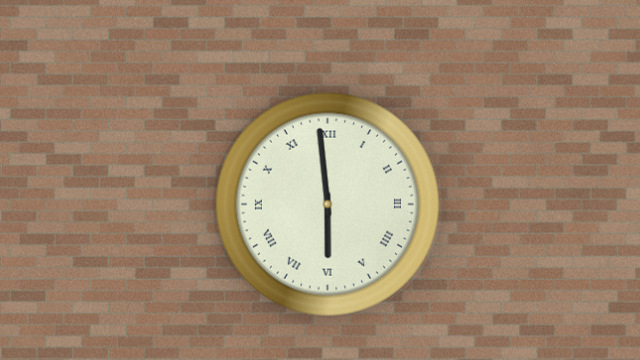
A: 5:59
